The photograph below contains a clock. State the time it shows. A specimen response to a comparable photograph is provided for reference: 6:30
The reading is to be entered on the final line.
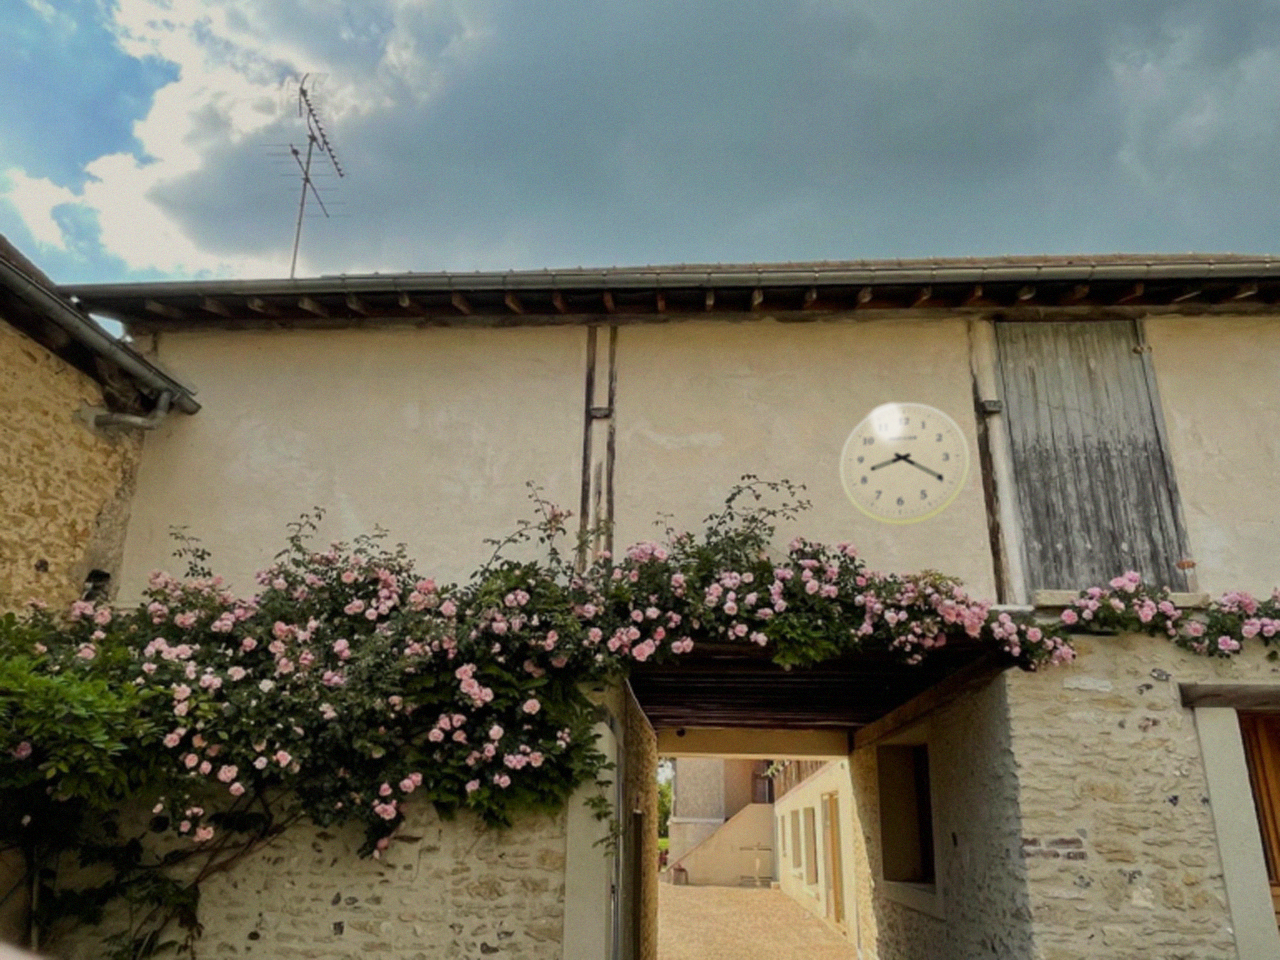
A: 8:20
